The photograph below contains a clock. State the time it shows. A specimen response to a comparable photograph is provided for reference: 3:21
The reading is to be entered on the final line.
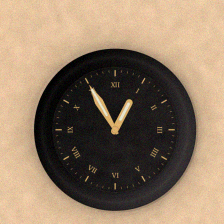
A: 12:55
